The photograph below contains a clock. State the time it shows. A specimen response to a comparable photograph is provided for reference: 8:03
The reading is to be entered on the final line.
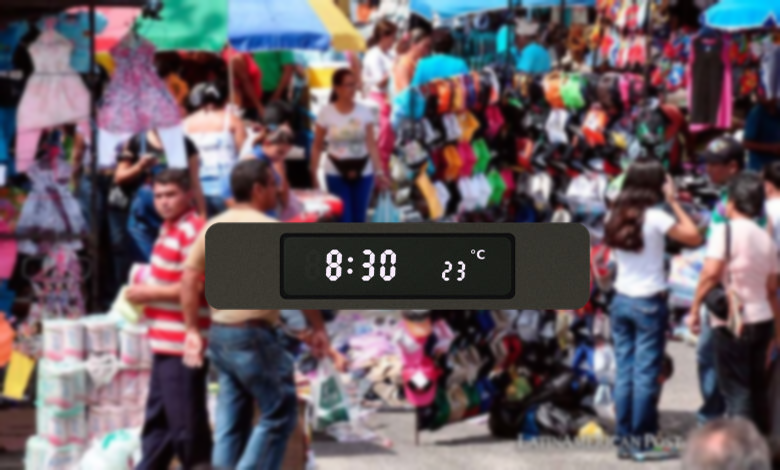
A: 8:30
